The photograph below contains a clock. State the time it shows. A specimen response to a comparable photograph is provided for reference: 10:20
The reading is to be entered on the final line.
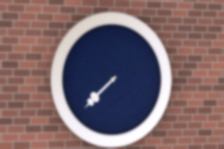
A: 7:38
